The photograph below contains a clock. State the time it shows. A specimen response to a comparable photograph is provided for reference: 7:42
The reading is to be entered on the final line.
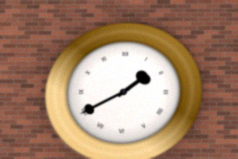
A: 1:40
